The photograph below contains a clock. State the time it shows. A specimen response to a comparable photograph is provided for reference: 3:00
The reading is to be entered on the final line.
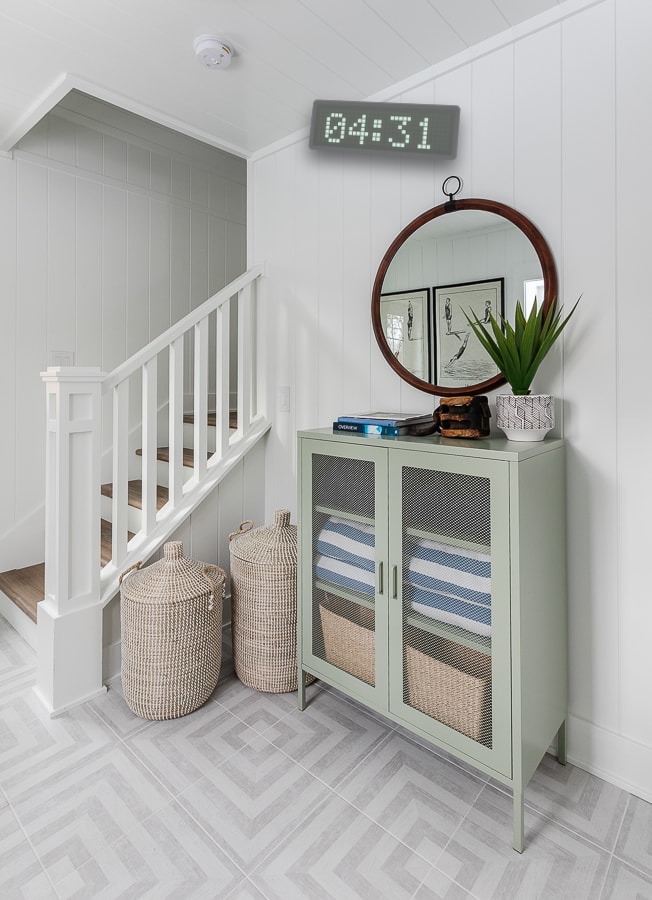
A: 4:31
